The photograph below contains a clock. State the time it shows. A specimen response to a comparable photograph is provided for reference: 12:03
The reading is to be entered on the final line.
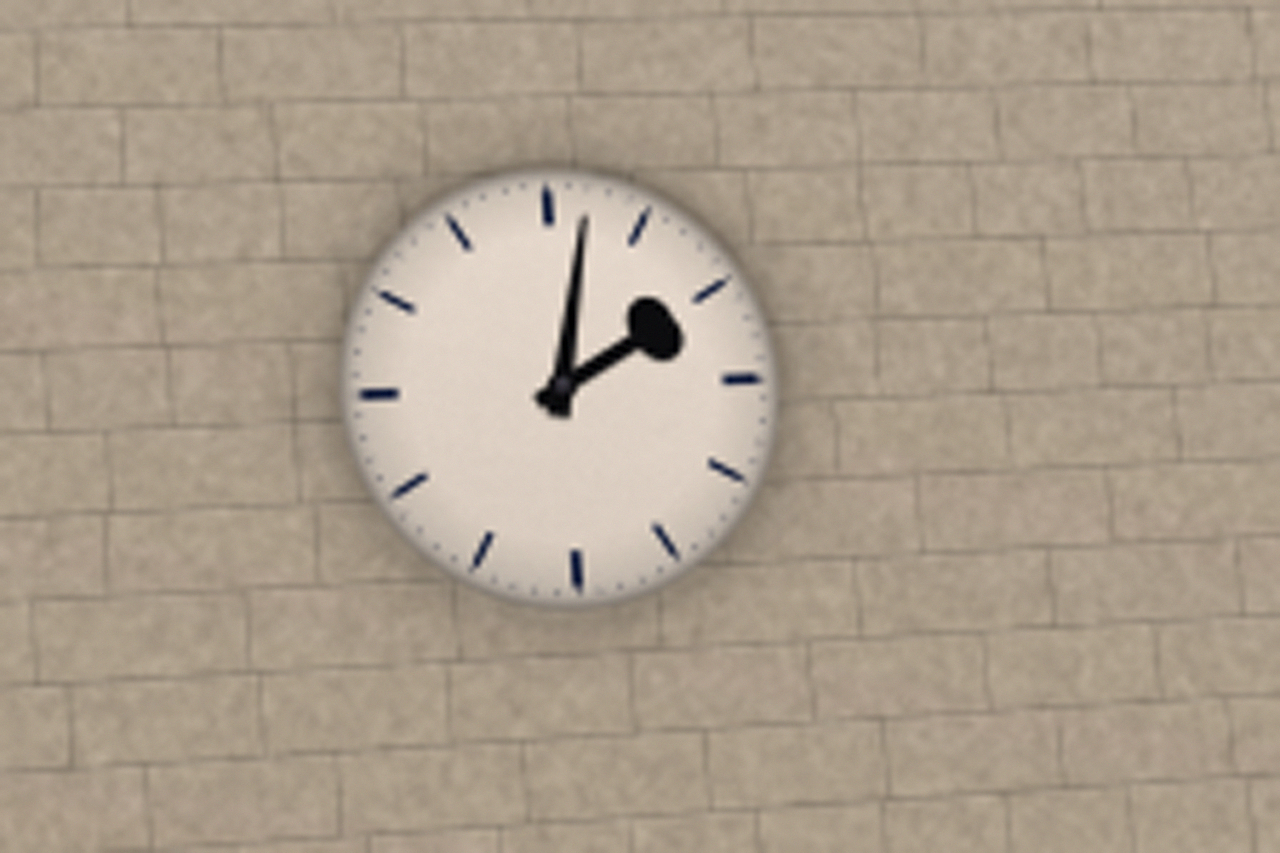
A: 2:02
